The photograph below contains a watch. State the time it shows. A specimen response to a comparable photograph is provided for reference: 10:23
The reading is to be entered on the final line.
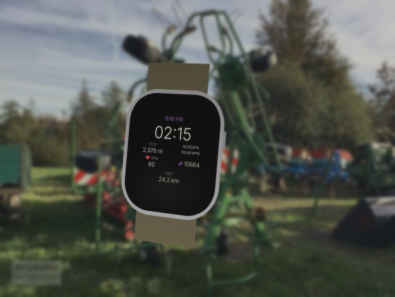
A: 2:15
